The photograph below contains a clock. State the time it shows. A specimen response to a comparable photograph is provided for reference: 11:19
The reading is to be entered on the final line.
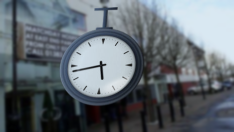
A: 5:43
